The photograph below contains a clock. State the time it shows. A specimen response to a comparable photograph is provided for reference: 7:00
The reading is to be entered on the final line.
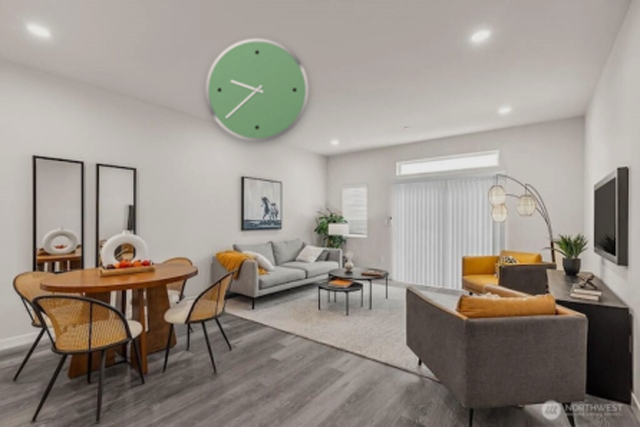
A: 9:38
